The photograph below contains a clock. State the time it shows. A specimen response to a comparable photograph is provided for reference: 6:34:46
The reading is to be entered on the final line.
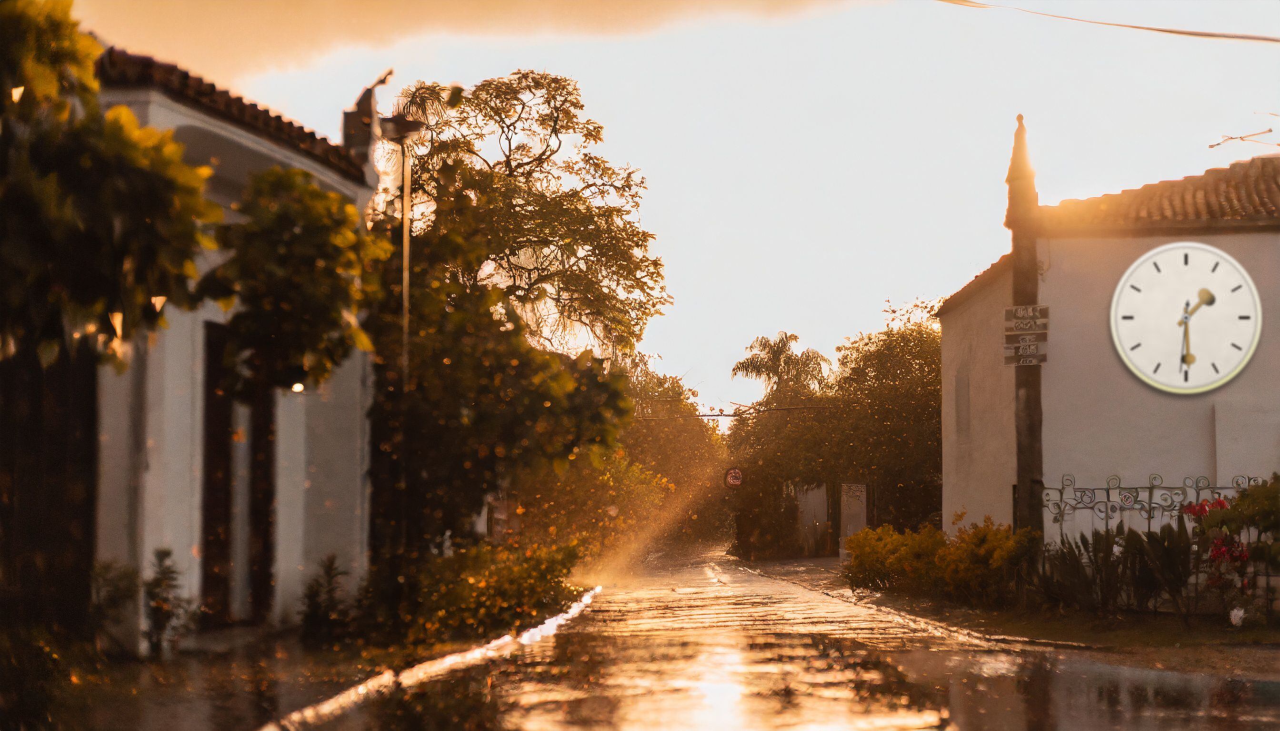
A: 1:29:31
